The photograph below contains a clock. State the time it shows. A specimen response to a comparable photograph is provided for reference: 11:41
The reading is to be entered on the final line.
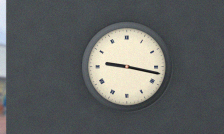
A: 9:17
